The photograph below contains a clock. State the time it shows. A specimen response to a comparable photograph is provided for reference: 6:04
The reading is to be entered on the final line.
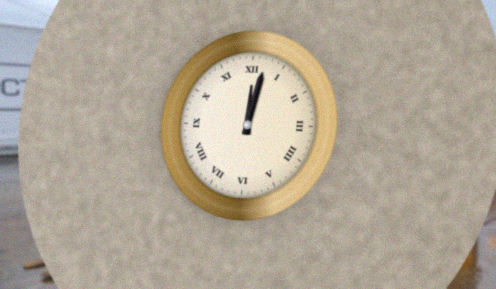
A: 12:02
